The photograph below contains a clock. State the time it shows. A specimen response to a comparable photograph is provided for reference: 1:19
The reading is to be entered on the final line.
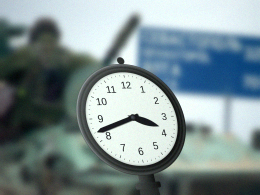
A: 3:42
